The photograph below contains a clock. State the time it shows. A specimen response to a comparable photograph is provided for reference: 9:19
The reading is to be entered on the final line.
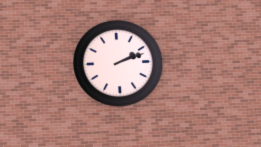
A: 2:12
